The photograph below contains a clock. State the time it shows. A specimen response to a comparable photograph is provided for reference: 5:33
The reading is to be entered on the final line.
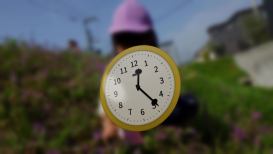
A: 12:24
